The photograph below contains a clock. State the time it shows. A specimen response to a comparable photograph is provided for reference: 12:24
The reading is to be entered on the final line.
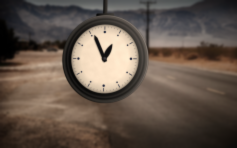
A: 12:56
